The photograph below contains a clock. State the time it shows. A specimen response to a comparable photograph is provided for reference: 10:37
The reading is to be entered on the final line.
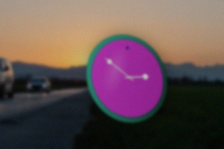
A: 2:51
